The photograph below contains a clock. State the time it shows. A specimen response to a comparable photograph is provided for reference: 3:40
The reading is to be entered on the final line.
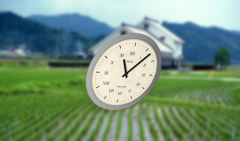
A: 11:07
